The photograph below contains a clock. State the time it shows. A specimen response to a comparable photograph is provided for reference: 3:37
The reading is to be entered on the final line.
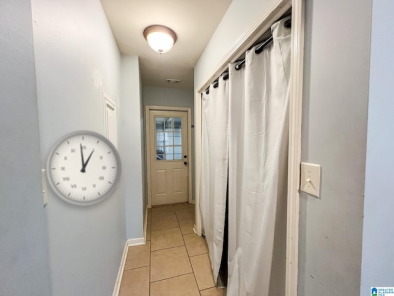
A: 12:59
